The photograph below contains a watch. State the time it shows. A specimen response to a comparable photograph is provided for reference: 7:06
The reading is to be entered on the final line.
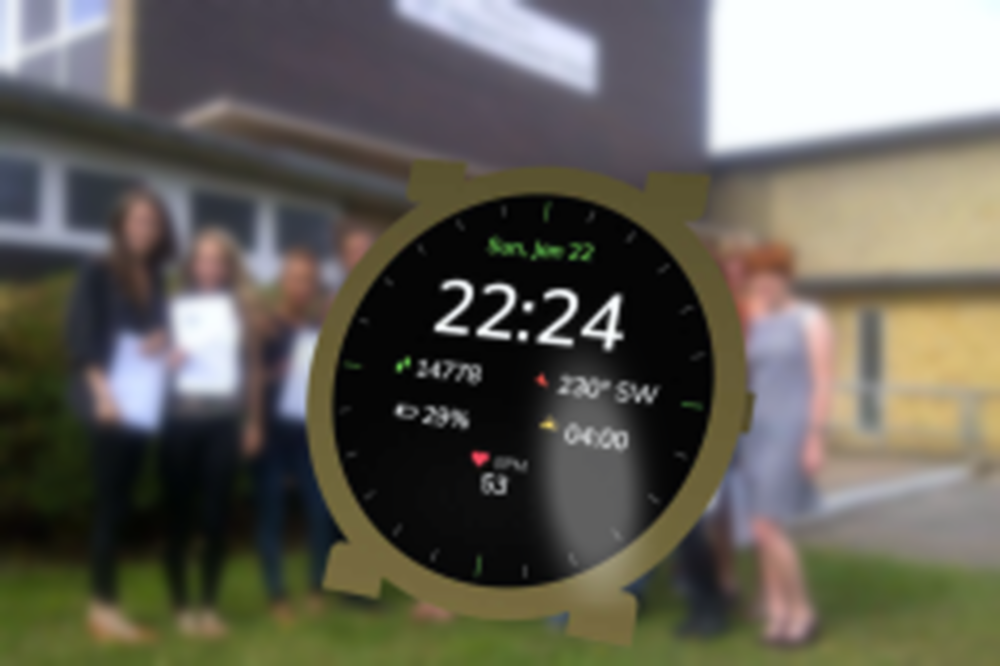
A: 22:24
